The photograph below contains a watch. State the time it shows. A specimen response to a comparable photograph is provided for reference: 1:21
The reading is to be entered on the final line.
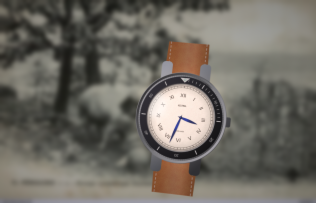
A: 3:33
